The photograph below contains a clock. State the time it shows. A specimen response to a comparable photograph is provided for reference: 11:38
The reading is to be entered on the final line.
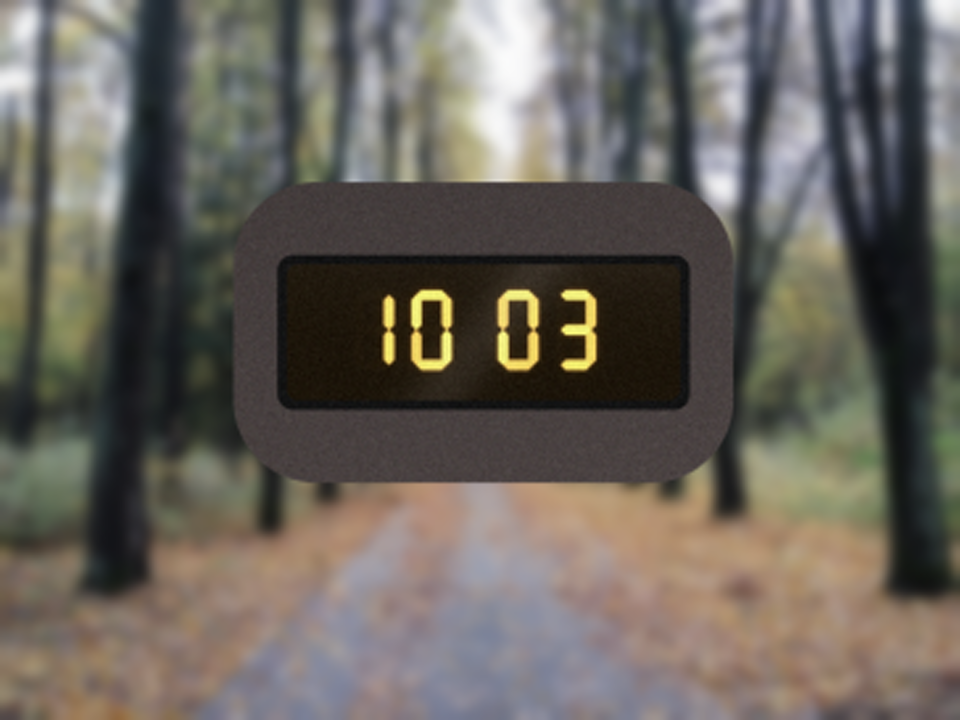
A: 10:03
